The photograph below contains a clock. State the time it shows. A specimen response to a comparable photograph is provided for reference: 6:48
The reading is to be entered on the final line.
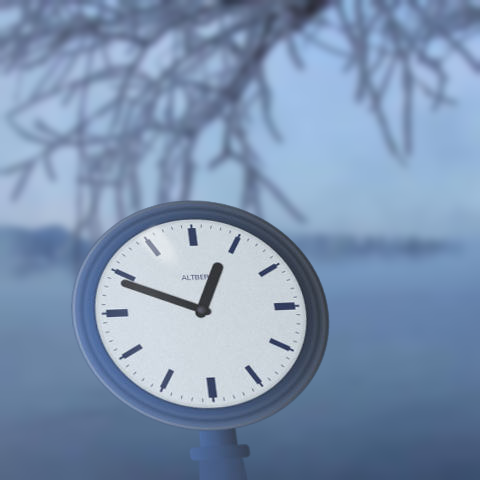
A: 12:49
